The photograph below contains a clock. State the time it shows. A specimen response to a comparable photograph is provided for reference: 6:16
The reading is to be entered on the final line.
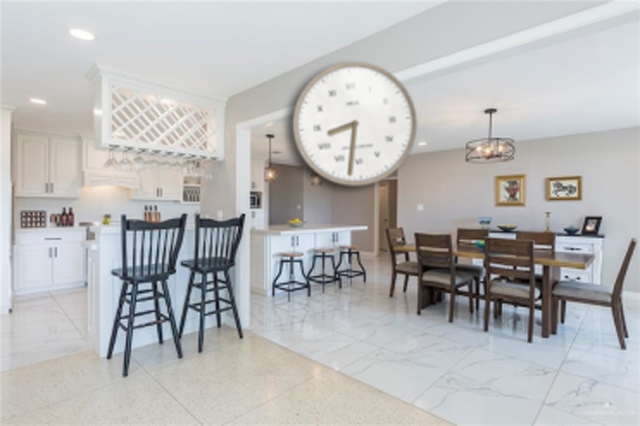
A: 8:32
